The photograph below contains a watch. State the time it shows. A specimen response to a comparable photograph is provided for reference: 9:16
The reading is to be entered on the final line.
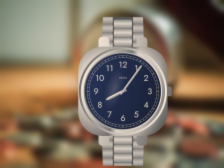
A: 8:06
